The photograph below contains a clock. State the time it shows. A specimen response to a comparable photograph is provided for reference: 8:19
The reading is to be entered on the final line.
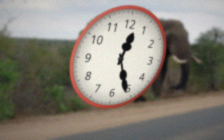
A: 12:26
